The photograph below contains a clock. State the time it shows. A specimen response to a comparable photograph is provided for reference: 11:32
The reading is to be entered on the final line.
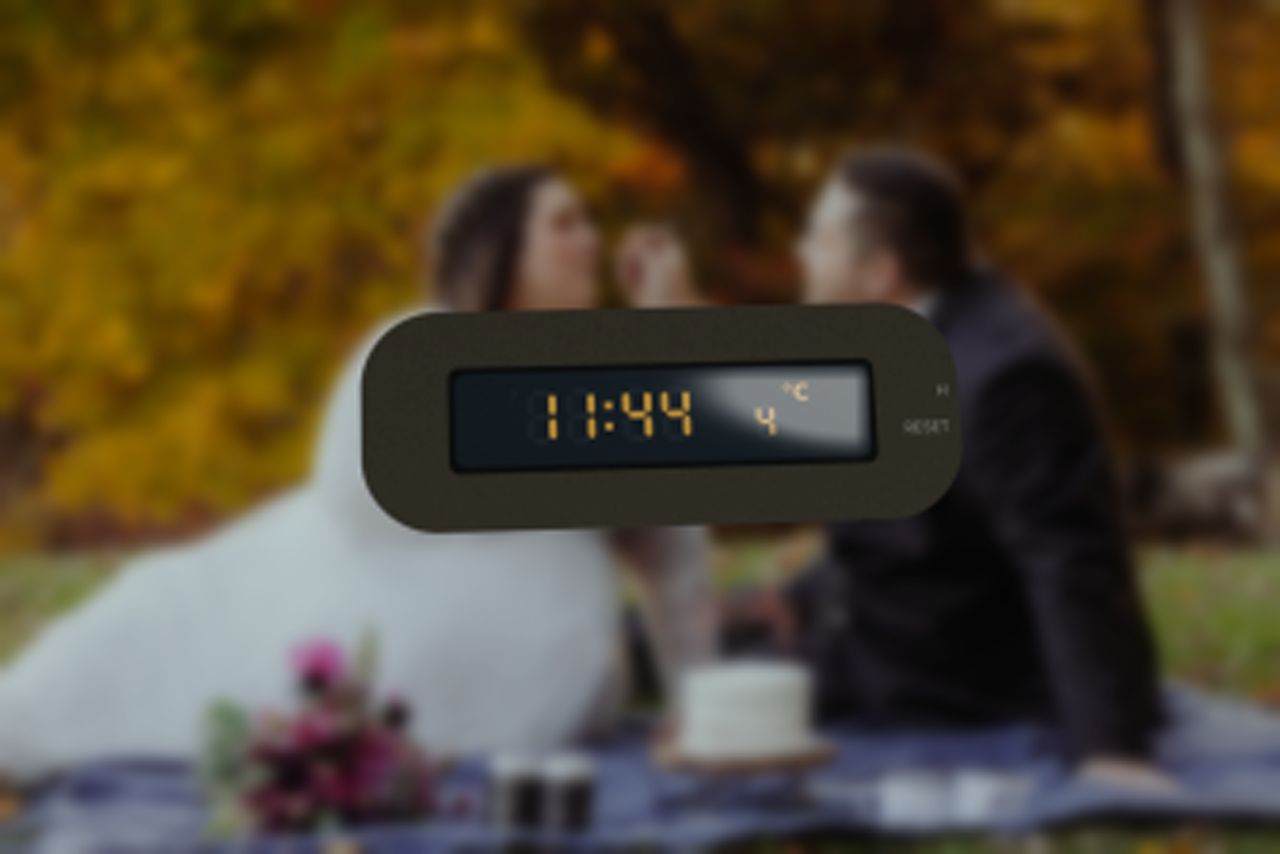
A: 11:44
